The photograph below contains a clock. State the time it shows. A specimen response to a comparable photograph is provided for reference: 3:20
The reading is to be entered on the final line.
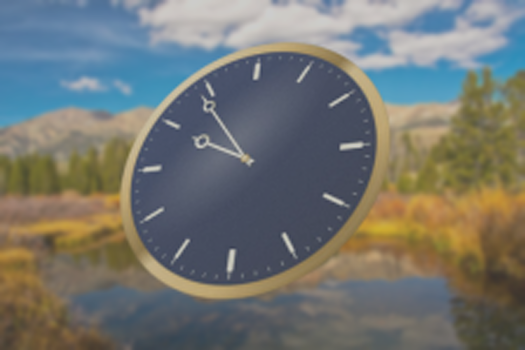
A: 9:54
